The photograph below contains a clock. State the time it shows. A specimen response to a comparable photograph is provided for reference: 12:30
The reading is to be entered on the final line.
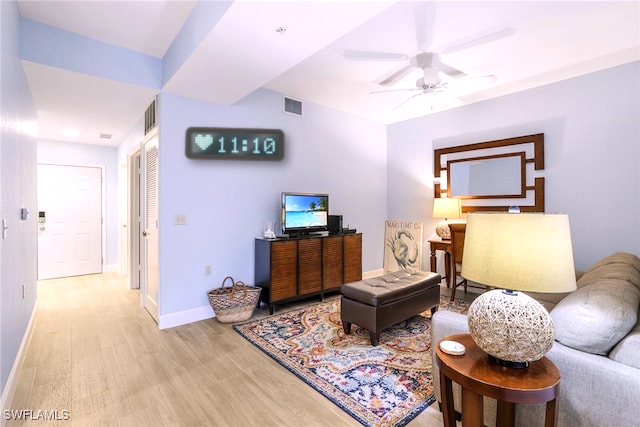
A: 11:10
